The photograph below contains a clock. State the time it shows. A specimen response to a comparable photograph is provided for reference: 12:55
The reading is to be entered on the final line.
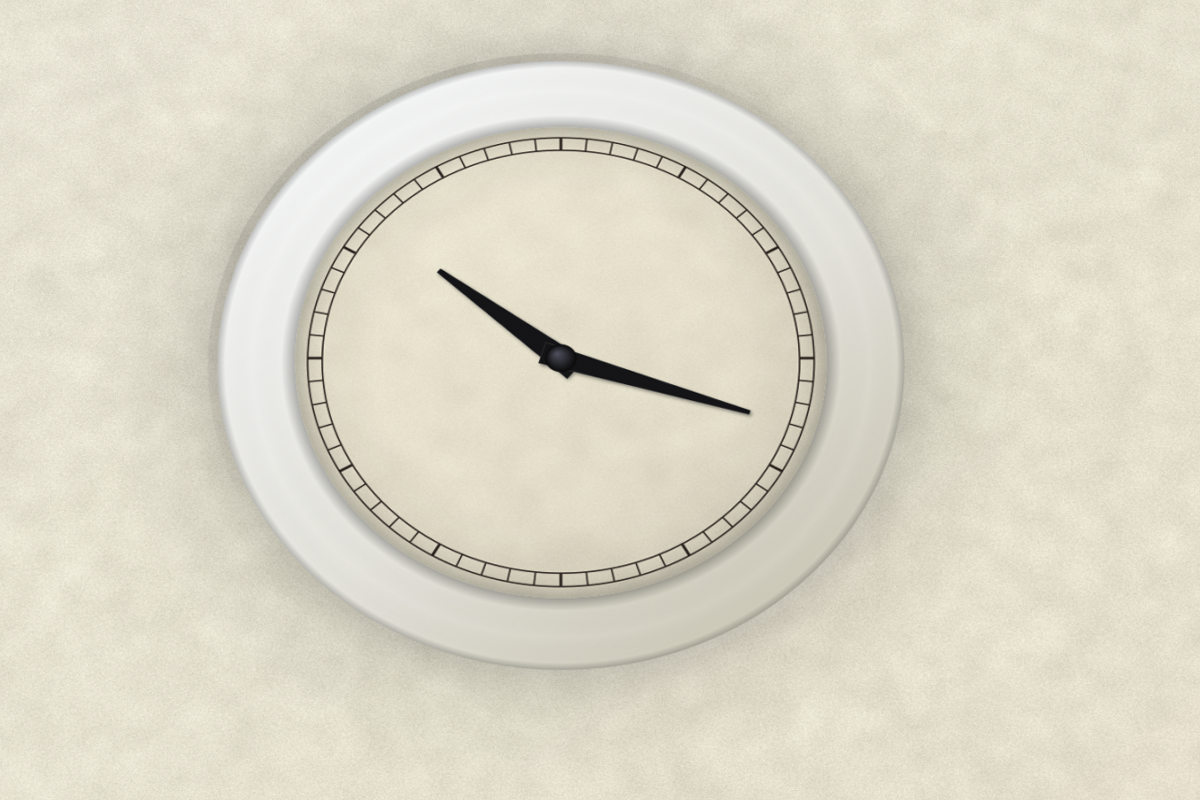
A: 10:18
